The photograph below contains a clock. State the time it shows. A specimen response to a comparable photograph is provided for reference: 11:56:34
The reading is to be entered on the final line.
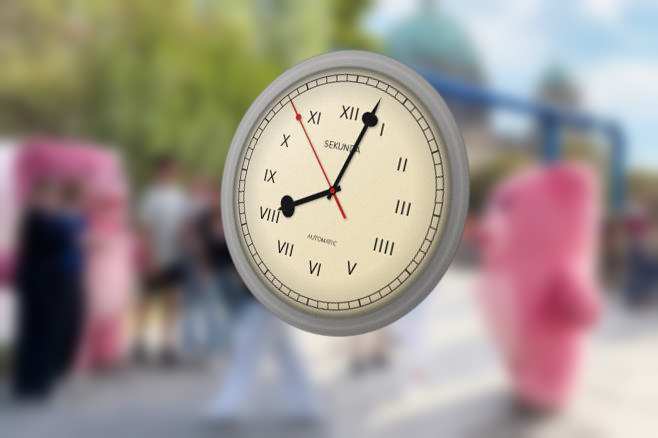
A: 8:02:53
